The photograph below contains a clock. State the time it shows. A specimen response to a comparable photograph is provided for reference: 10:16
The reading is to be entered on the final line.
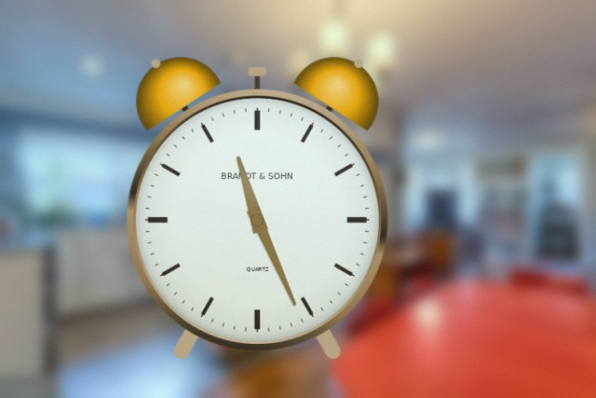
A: 11:26
